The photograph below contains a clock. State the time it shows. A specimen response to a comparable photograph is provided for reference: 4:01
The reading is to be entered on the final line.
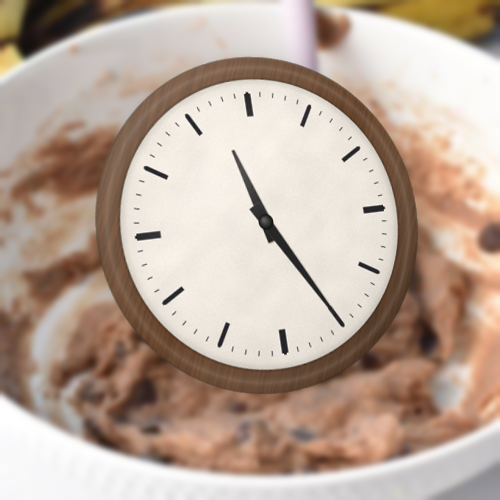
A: 11:25
